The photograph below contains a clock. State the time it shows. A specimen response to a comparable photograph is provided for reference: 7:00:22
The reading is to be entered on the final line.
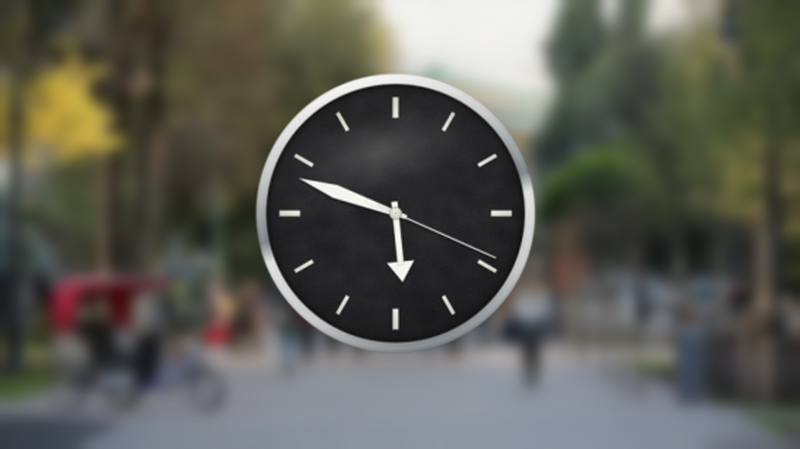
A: 5:48:19
